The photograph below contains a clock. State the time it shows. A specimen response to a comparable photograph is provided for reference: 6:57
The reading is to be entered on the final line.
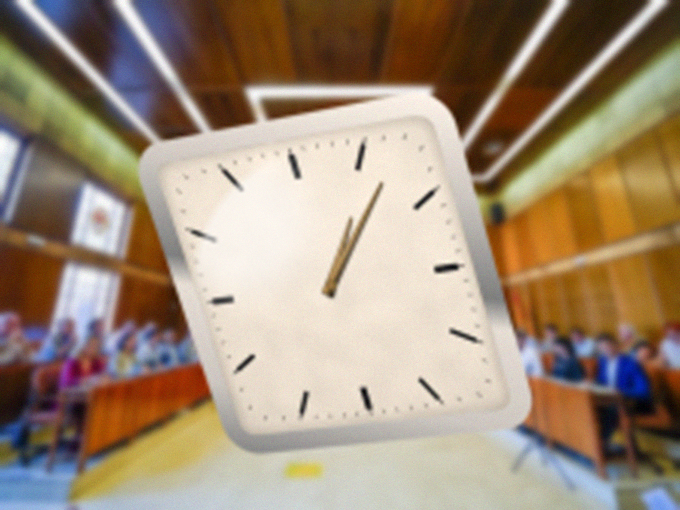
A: 1:07
